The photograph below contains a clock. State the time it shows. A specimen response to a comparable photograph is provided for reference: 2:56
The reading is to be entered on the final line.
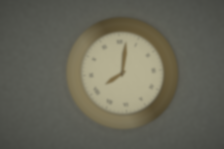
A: 8:02
